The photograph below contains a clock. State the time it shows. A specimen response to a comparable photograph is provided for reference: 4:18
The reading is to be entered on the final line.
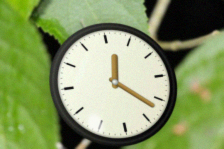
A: 12:22
